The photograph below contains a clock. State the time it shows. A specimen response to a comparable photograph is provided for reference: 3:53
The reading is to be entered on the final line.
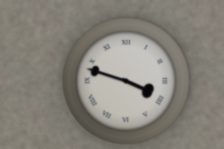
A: 3:48
